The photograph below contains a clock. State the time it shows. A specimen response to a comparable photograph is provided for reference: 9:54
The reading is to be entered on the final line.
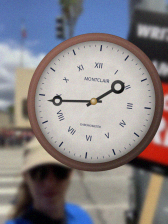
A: 1:44
